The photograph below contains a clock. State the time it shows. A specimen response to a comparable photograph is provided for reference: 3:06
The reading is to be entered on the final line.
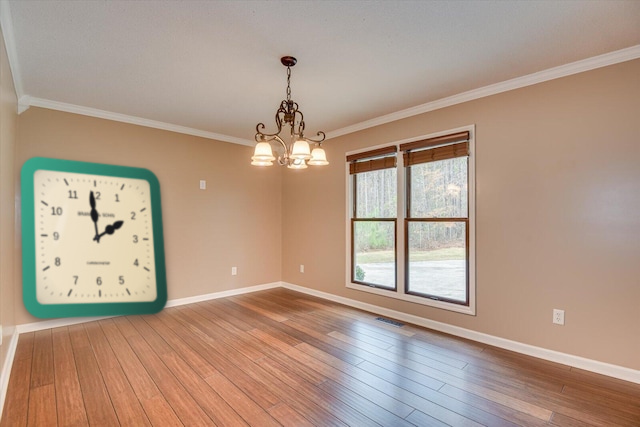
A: 1:59
